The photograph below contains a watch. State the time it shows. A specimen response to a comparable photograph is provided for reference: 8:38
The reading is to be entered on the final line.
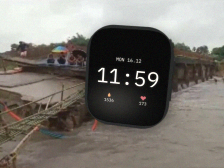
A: 11:59
